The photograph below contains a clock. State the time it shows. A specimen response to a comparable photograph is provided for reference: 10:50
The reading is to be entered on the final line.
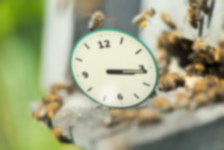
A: 3:16
